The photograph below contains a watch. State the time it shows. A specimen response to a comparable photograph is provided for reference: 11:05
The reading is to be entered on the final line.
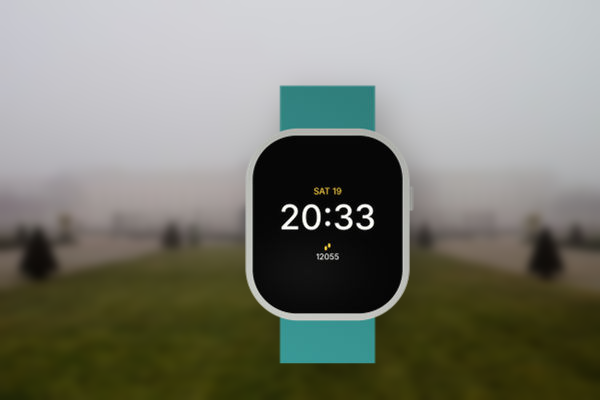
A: 20:33
